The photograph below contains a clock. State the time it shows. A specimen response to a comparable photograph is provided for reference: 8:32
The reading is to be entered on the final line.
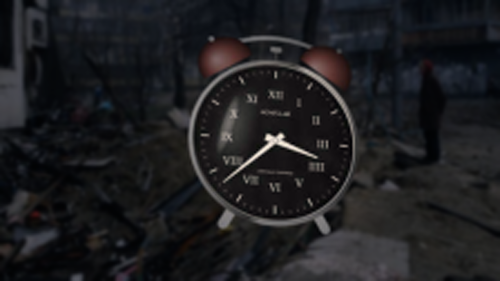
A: 3:38
